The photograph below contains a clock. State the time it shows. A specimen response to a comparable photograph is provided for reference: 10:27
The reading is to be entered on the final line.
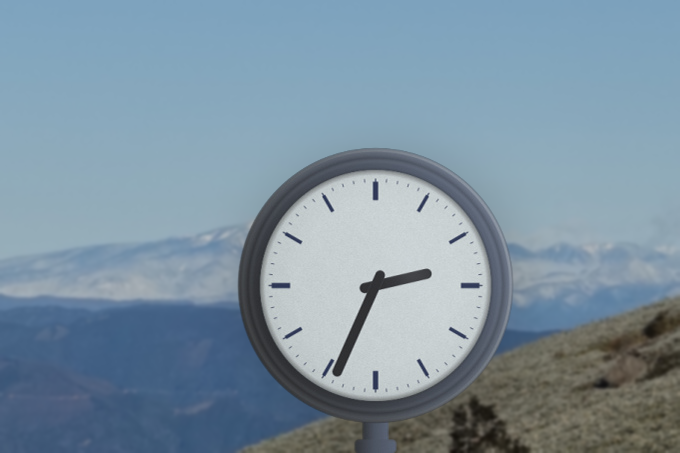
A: 2:34
